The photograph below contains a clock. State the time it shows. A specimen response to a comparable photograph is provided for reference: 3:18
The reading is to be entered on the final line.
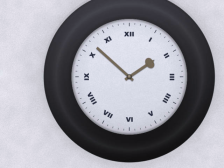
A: 1:52
